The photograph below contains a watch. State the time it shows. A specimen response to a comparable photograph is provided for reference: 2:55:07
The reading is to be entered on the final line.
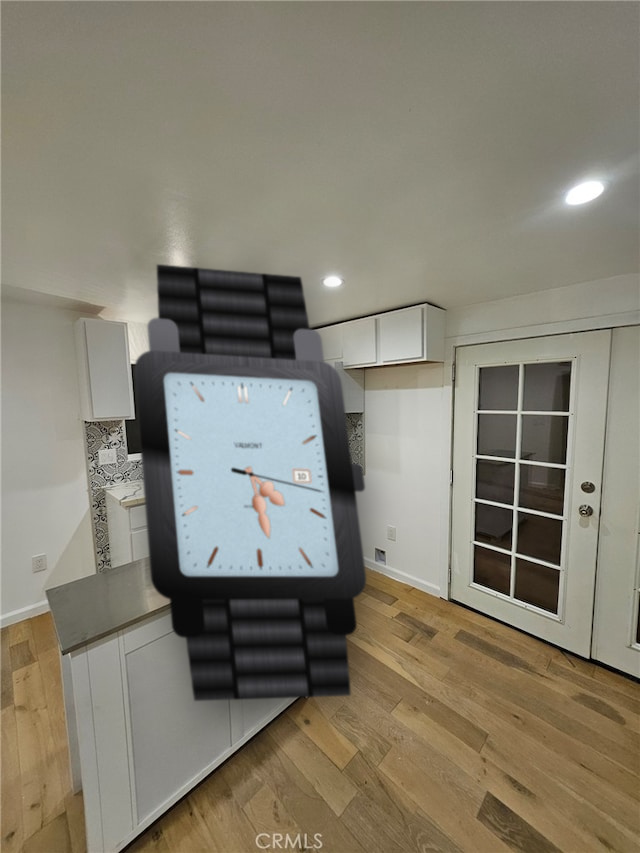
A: 4:28:17
